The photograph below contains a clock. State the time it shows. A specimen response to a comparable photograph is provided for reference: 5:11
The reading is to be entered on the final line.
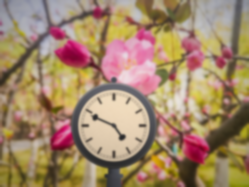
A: 4:49
